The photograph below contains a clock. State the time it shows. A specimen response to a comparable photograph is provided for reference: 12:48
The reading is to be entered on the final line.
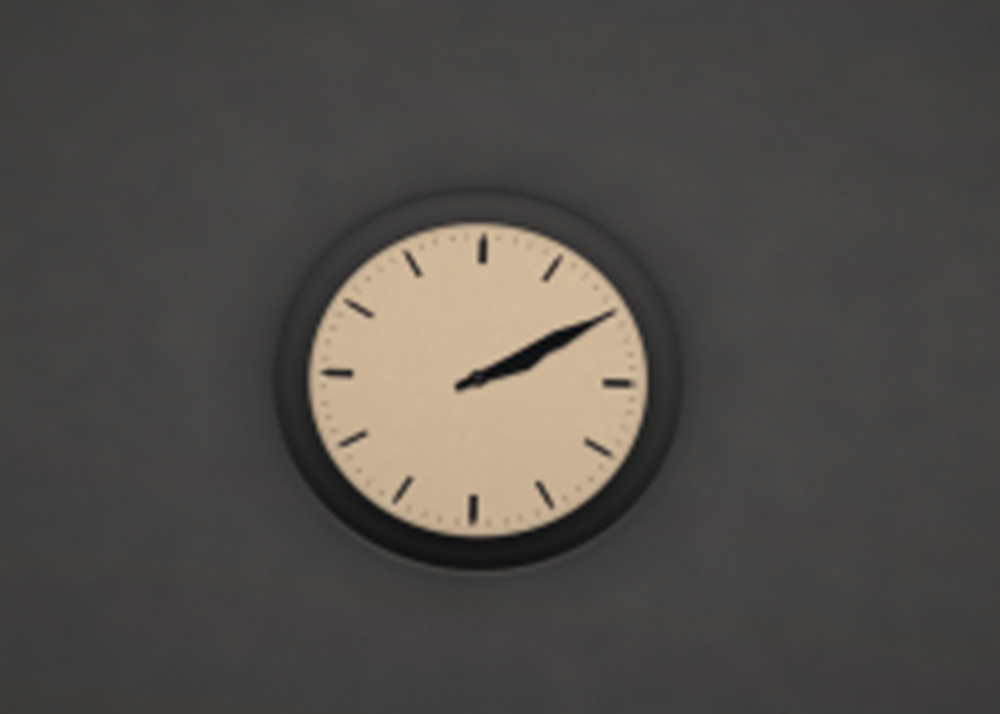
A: 2:10
